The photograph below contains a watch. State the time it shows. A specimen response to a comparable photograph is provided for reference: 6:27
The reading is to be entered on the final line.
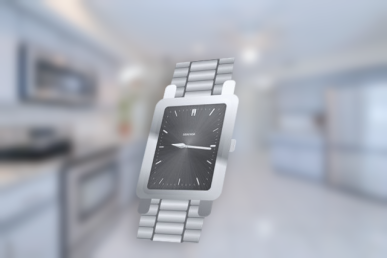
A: 9:16
